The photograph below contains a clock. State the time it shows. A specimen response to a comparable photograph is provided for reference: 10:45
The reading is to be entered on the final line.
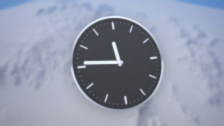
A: 11:46
